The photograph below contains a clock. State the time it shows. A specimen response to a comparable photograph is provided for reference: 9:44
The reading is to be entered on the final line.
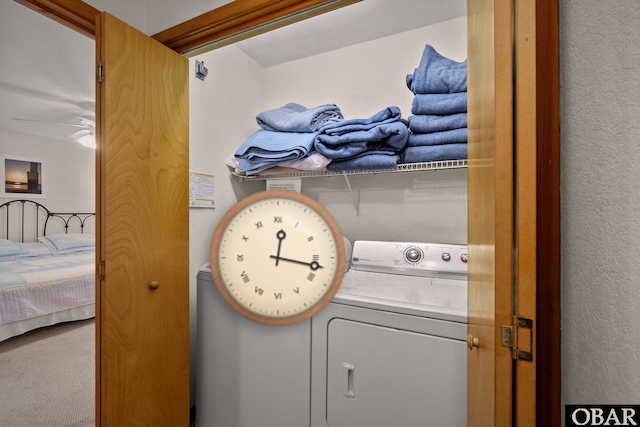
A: 12:17
